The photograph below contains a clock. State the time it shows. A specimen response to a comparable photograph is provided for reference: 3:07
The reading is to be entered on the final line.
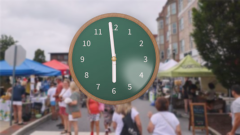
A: 5:59
